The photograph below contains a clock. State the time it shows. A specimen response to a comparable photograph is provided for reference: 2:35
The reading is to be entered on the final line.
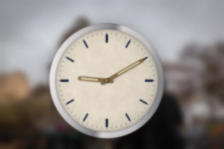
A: 9:10
